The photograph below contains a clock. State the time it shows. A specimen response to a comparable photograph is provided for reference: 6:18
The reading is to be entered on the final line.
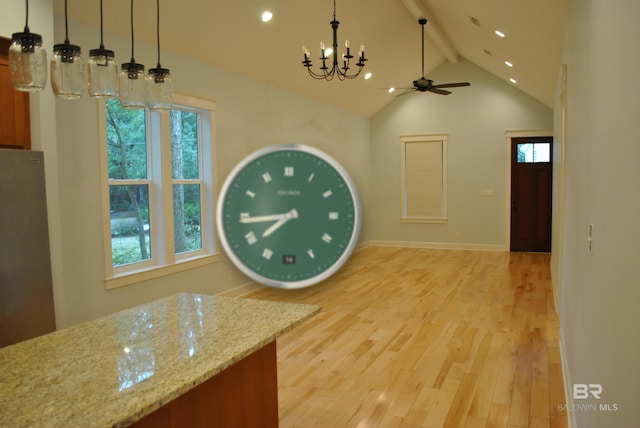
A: 7:44
